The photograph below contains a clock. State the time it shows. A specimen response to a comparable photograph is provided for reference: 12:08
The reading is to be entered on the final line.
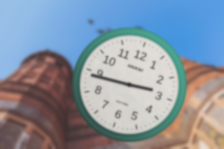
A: 2:44
